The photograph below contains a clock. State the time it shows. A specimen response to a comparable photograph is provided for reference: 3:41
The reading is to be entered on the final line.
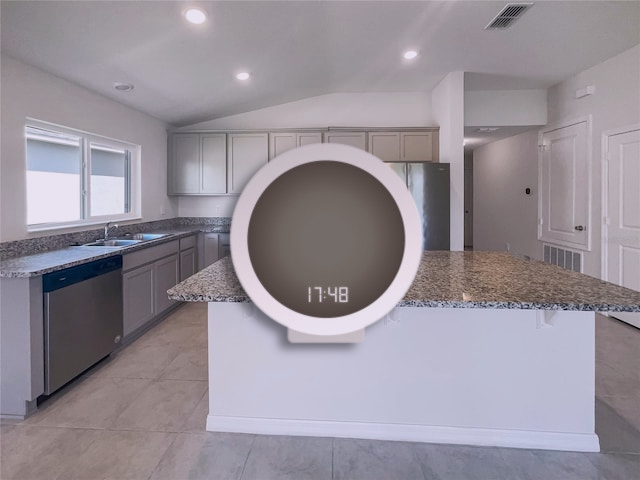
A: 17:48
